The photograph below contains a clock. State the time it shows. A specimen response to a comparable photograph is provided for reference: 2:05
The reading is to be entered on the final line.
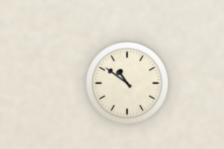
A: 10:51
